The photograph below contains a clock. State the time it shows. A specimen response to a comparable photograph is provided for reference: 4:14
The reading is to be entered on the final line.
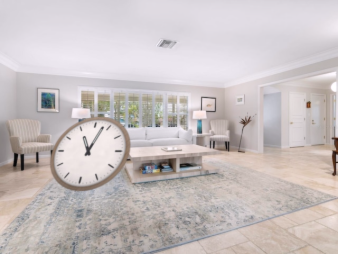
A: 11:03
